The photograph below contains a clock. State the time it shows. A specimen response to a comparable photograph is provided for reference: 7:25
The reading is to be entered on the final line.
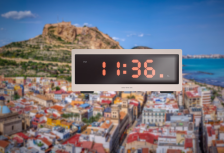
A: 11:36
